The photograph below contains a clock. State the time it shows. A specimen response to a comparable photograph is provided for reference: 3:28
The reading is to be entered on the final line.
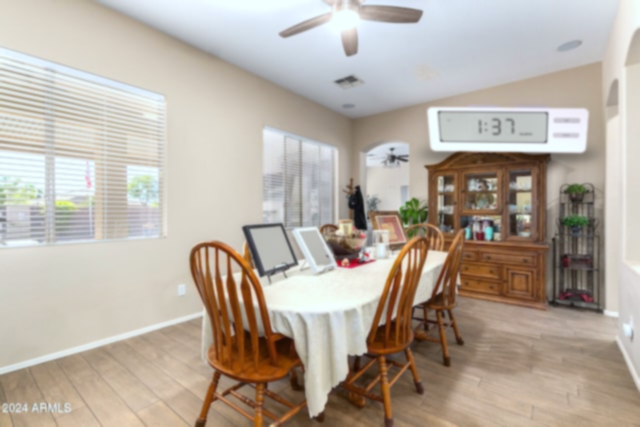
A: 1:37
